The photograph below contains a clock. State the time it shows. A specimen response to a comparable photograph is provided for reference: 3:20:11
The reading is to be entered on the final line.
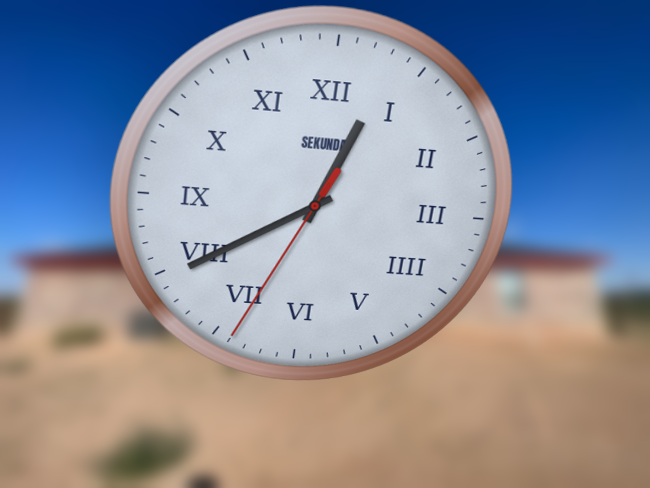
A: 12:39:34
